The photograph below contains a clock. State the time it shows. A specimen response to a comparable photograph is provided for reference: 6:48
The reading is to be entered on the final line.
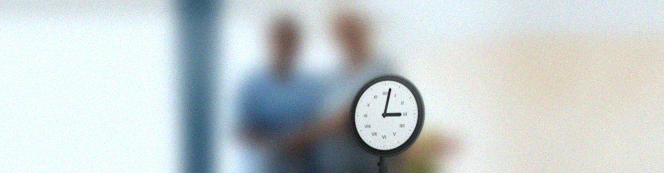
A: 3:02
